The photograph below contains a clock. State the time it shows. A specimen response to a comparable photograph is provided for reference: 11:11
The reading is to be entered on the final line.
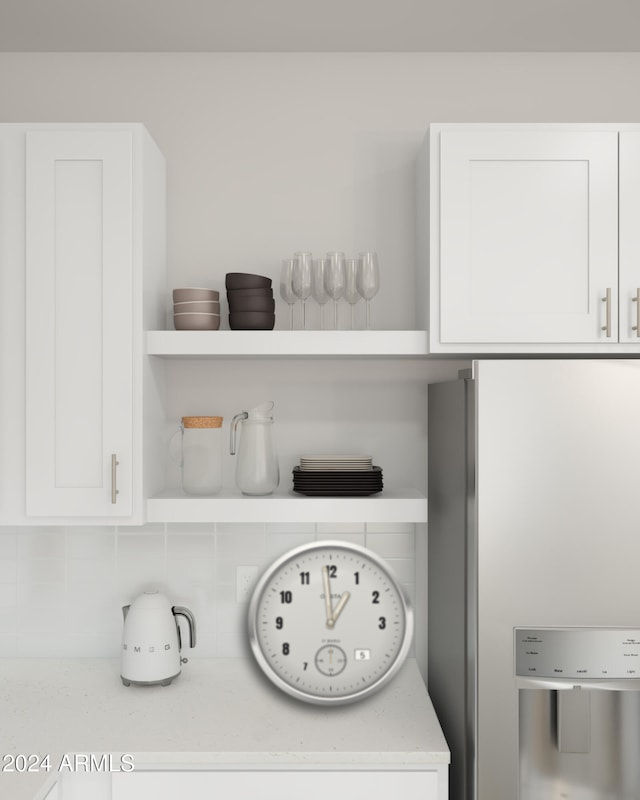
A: 12:59
